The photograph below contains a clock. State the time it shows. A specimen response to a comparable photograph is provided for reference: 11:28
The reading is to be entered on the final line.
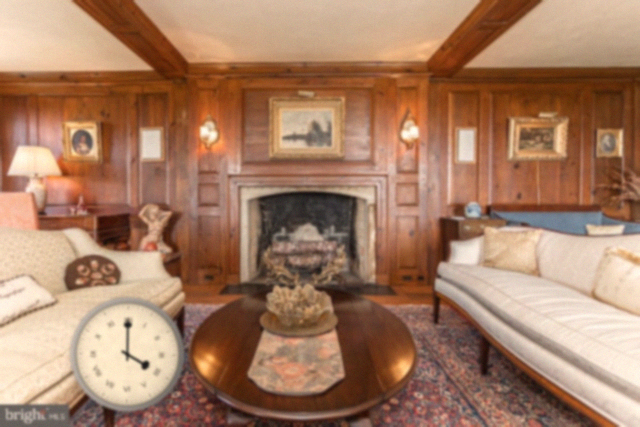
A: 4:00
